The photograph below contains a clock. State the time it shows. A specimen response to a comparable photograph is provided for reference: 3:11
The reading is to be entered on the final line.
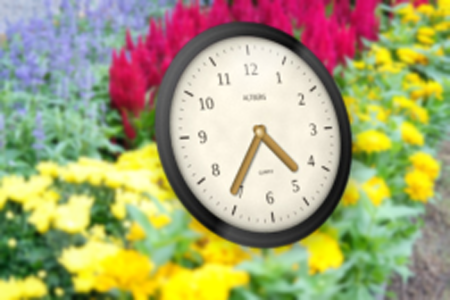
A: 4:36
